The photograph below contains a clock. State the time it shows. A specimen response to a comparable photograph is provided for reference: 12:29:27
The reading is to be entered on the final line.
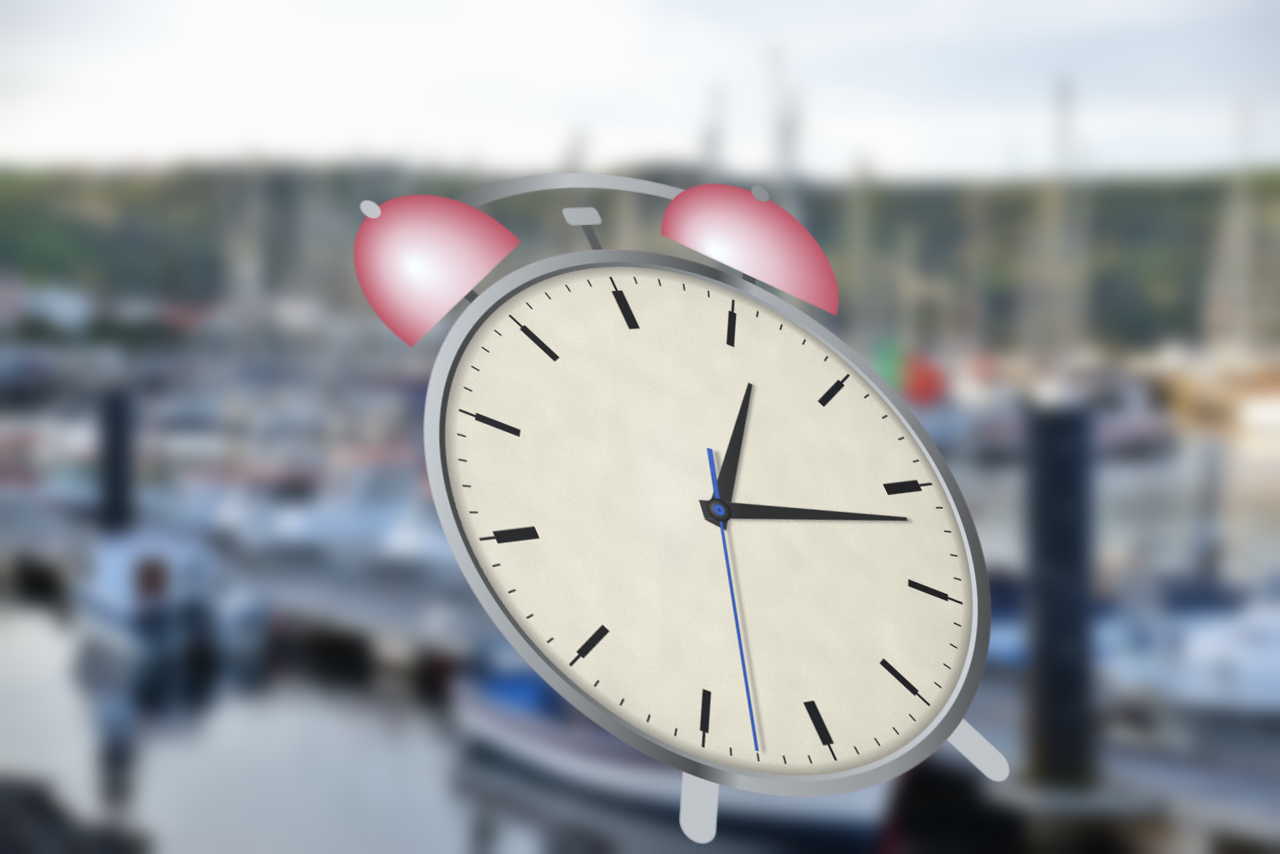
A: 1:16:33
